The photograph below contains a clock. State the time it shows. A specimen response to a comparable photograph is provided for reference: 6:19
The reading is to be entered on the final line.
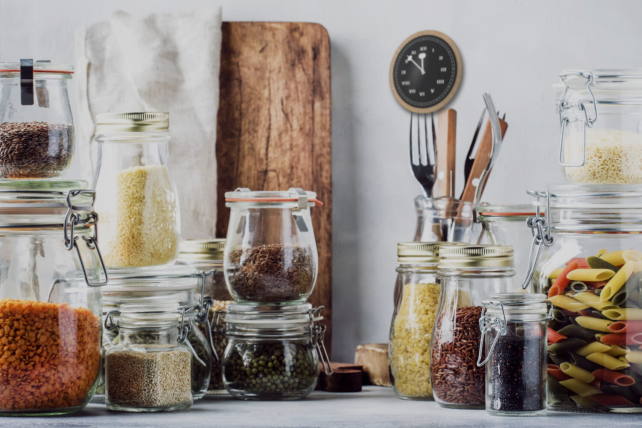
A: 11:52
